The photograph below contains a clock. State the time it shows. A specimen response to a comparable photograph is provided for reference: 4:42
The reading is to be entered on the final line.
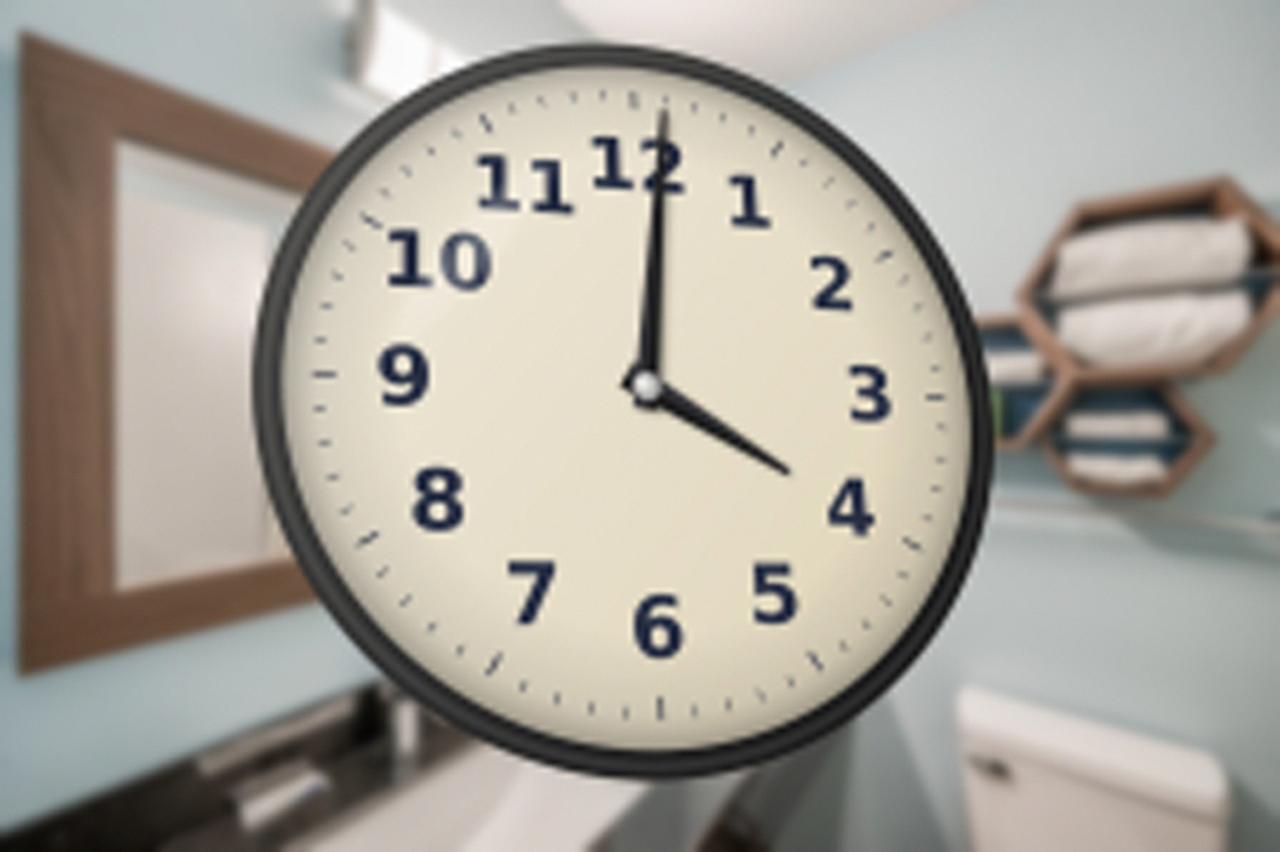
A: 4:01
